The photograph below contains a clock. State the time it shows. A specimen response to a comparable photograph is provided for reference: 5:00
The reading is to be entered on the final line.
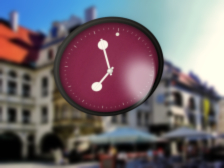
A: 6:56
